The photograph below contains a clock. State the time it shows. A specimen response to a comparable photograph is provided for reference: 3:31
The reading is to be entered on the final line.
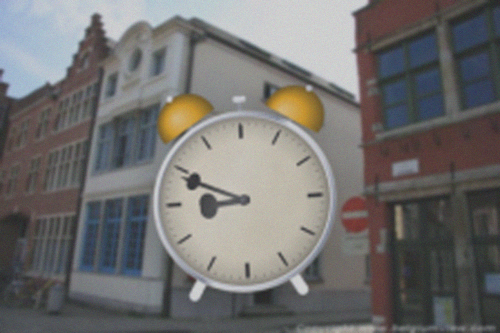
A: 8:49
